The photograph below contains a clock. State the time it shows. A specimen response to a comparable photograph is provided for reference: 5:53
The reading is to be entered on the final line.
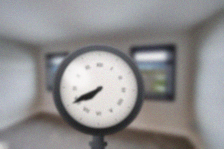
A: 7:40
